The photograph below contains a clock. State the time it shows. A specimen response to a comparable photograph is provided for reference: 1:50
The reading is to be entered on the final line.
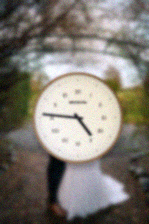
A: 4:46
